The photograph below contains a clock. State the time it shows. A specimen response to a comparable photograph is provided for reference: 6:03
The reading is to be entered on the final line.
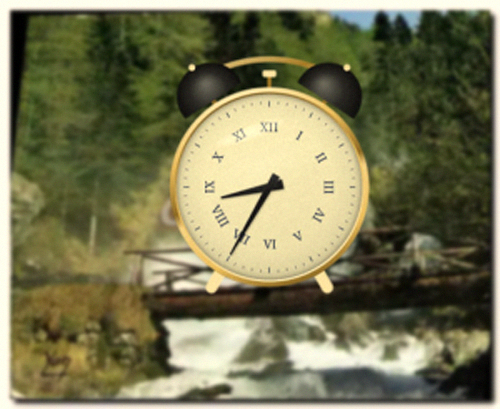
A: 8:35
